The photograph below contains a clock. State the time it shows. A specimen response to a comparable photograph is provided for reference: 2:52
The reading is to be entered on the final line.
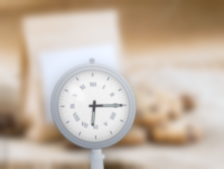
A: 6:15
